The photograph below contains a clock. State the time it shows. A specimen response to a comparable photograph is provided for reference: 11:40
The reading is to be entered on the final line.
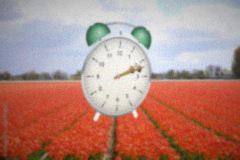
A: 2:12
